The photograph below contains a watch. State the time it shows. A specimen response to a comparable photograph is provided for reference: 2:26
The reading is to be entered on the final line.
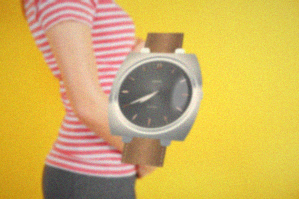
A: 7:40
